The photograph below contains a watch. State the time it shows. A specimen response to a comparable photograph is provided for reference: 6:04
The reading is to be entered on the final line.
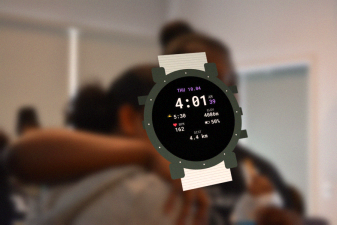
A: 4:01
